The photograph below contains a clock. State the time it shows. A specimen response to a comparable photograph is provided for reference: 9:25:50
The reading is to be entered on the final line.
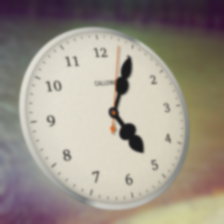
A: 5:05:03
